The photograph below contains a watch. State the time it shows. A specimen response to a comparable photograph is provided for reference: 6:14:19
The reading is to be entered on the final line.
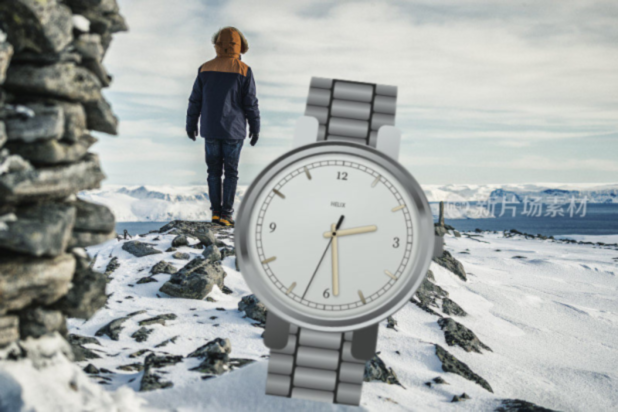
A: 2:28:33
